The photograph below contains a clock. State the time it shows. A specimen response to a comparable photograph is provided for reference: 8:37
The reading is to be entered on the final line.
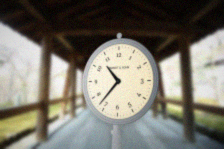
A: 10:37
